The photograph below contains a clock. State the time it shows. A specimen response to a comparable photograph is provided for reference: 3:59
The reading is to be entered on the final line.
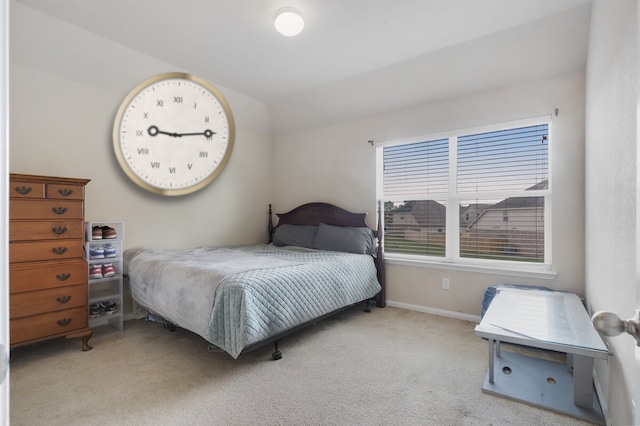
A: 9:14
